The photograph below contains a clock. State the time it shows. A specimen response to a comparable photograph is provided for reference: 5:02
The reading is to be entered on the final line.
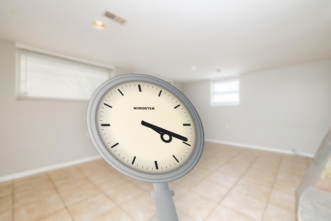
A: 4:19
